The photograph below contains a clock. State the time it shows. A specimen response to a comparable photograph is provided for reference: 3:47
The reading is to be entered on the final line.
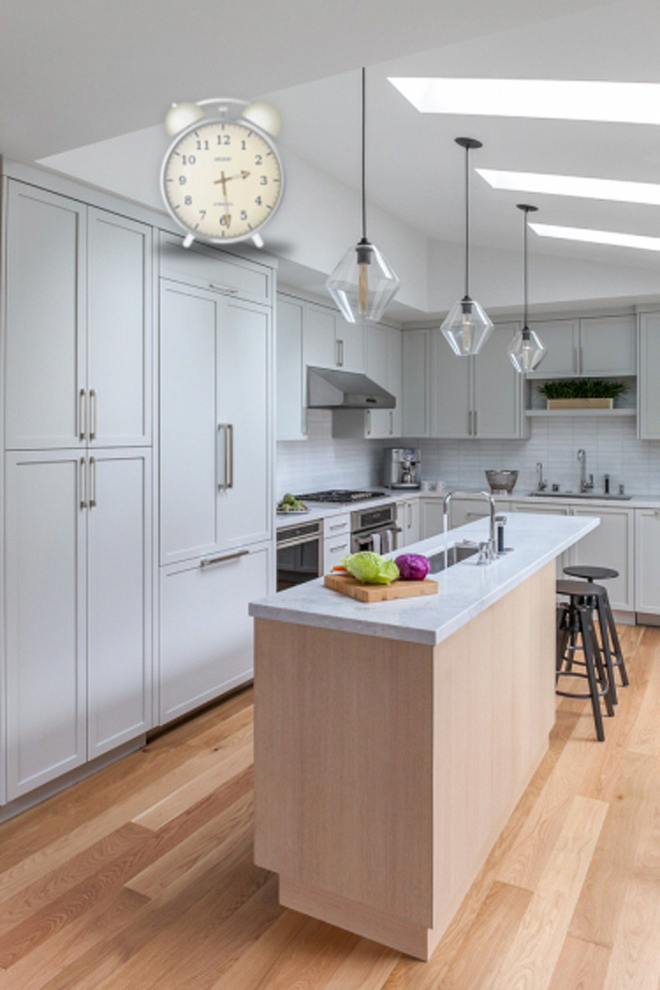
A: 2:29
